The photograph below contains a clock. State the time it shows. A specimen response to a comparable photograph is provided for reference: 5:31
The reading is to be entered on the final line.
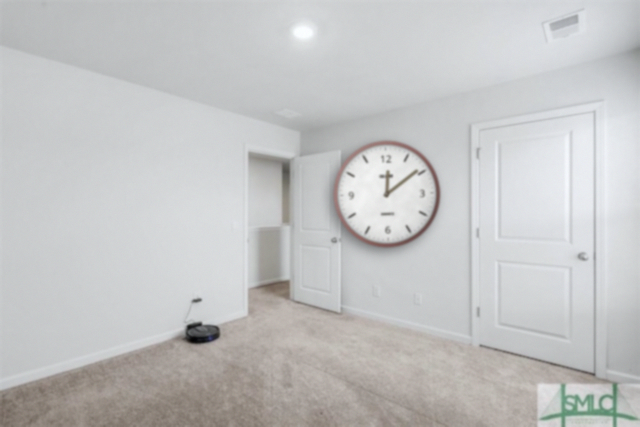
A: 12:09
